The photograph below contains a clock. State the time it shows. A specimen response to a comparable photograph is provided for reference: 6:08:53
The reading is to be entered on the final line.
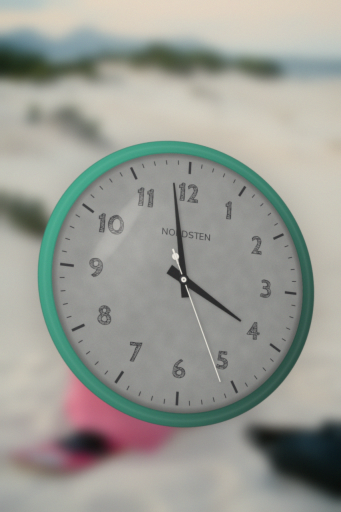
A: 3:58:26
